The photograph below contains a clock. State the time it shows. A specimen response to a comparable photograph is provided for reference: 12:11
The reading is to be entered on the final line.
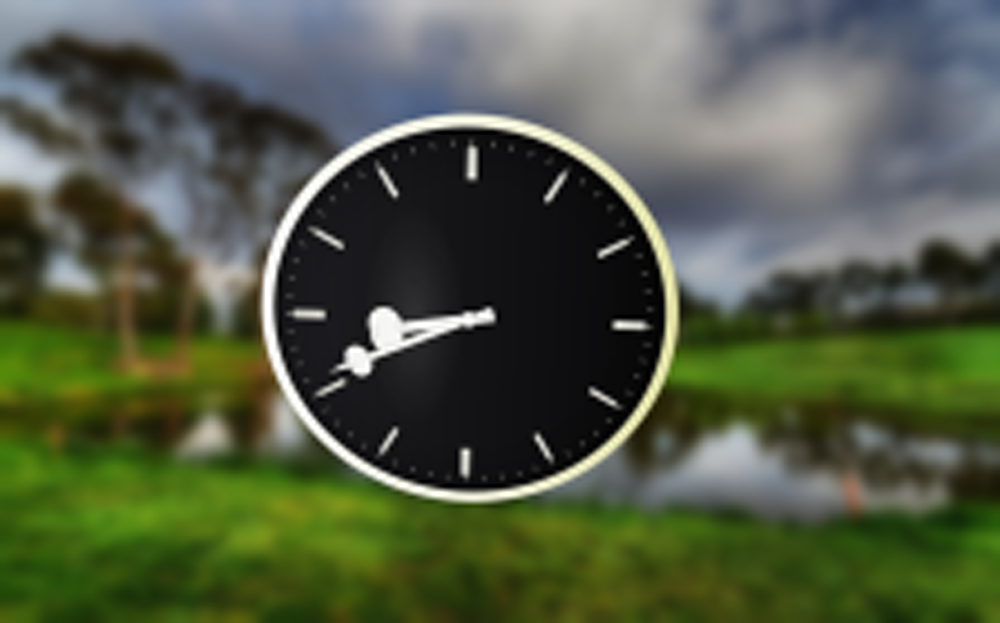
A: 8:41
